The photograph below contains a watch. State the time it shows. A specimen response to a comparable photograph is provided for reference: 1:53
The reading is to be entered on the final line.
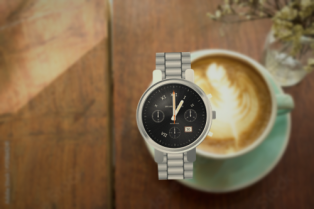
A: 1:00
